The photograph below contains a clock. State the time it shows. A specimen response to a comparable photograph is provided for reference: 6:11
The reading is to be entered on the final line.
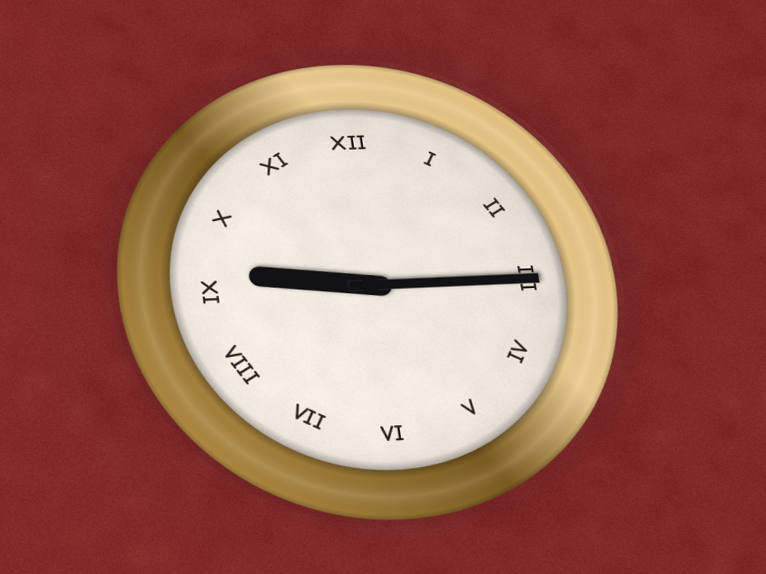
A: 9:15
